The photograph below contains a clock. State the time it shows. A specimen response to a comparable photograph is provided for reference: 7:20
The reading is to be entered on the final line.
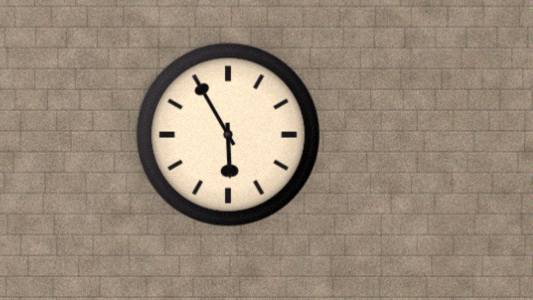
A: 5:55
